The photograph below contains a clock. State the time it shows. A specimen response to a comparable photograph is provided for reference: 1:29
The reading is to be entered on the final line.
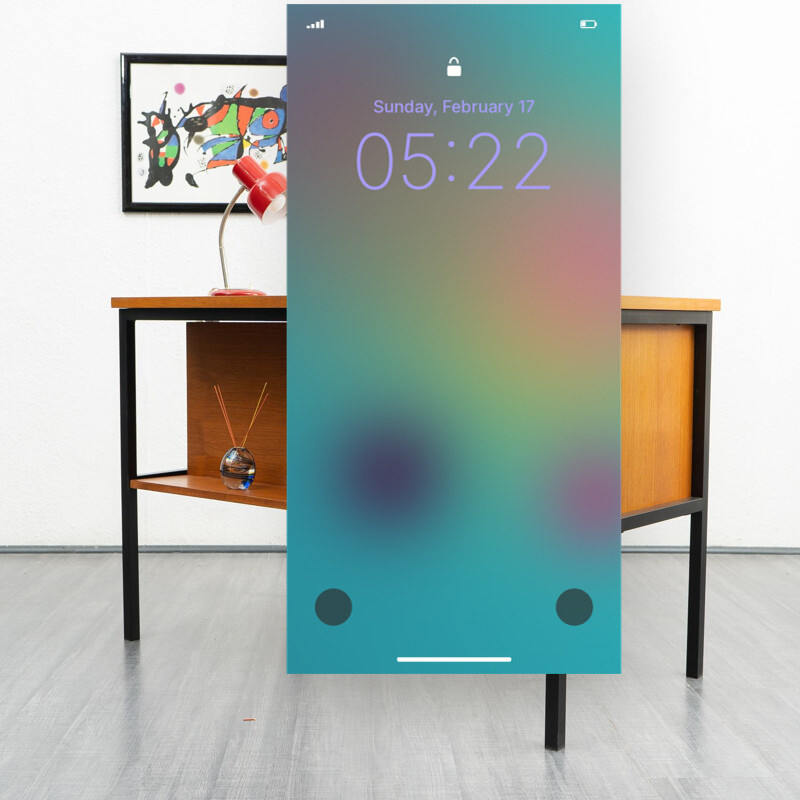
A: 5:22
